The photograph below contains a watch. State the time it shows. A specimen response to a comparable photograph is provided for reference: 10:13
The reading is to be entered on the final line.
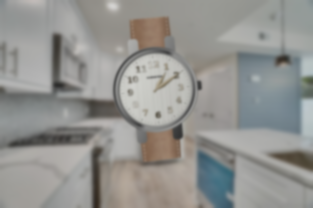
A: 1:10
